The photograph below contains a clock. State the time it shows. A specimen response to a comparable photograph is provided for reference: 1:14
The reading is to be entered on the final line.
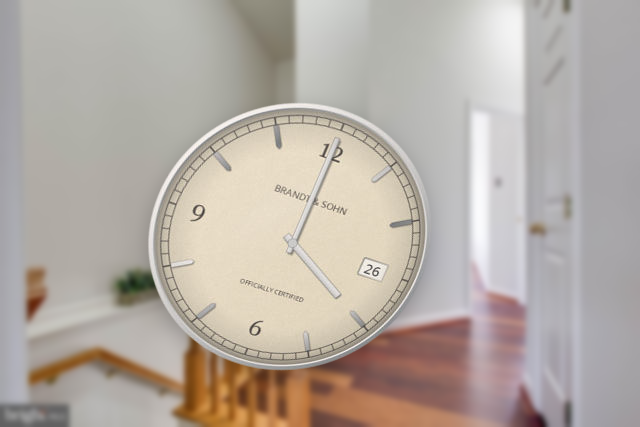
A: 4:00
